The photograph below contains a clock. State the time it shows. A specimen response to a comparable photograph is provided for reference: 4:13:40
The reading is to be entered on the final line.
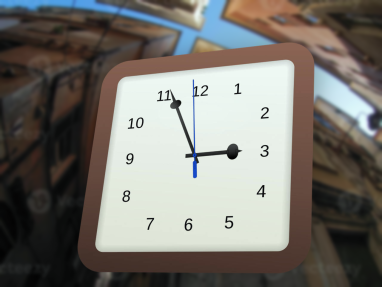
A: 2:55:59
